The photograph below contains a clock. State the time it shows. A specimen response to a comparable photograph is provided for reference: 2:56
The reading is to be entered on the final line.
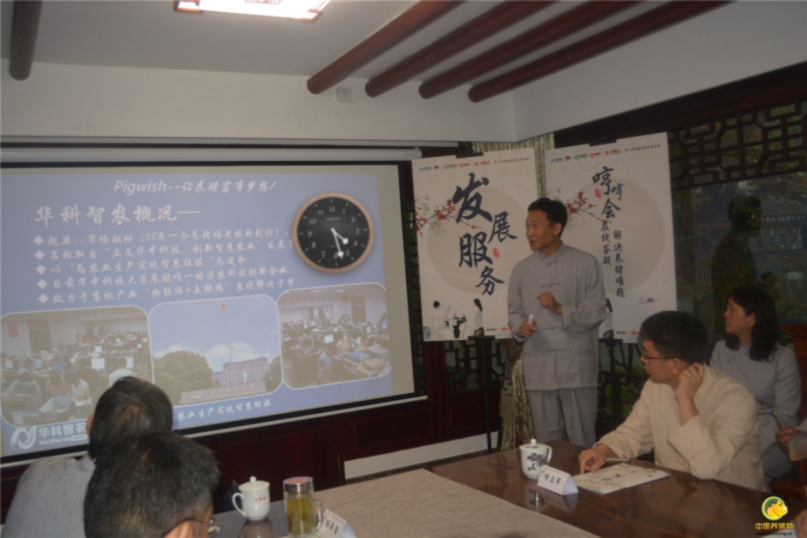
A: 4:28
